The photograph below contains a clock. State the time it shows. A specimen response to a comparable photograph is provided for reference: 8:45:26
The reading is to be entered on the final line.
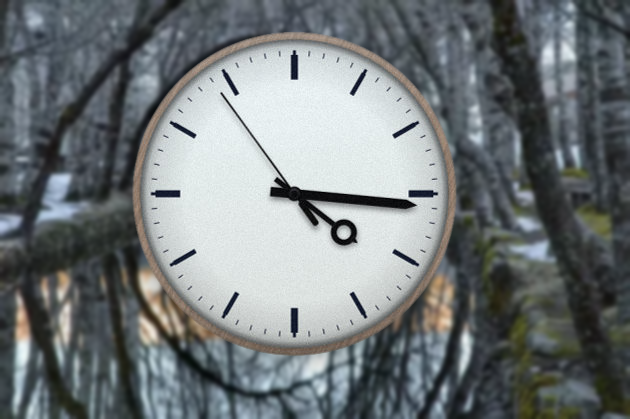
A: 4:15:54
